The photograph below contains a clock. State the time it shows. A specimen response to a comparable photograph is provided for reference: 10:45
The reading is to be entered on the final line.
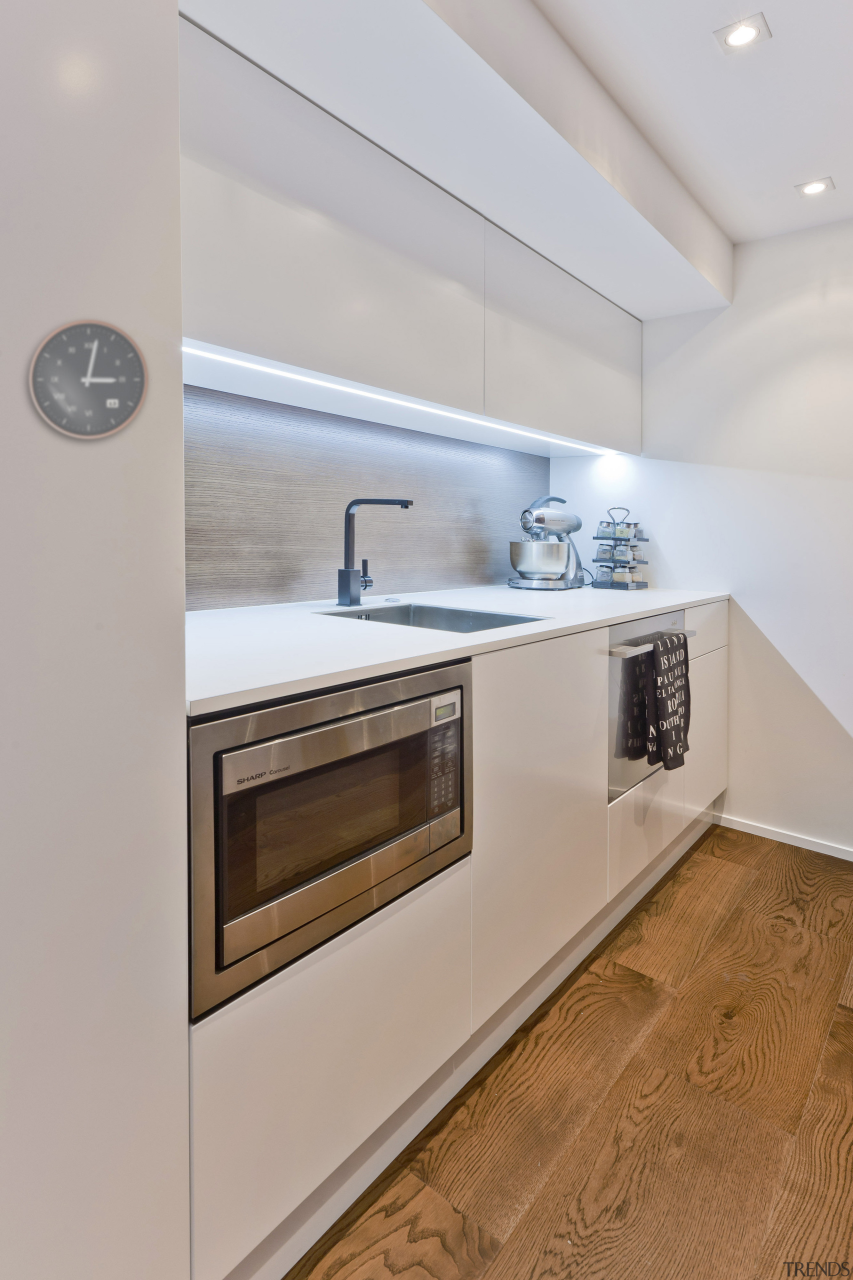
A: 3:02
